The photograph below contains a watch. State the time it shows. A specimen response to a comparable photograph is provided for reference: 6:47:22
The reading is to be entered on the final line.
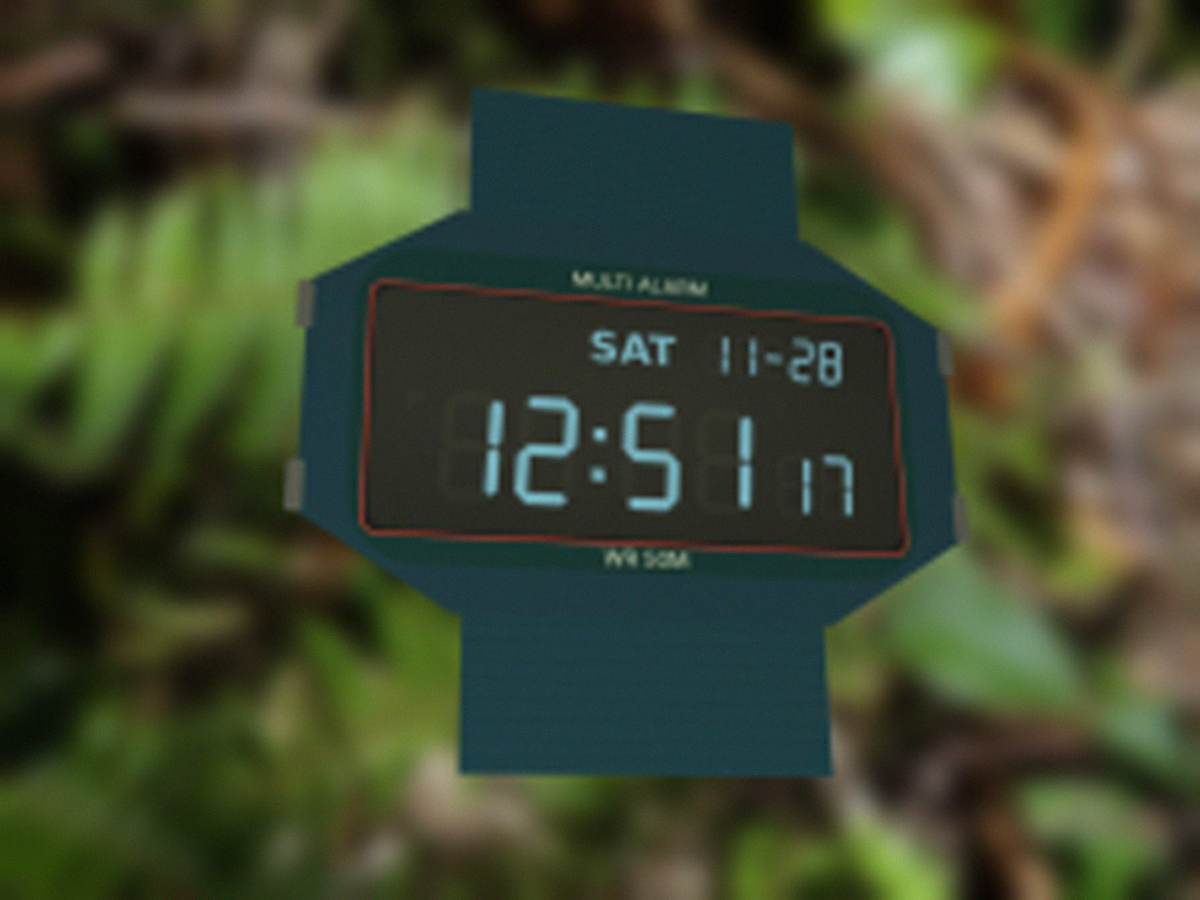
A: 12:51:17
